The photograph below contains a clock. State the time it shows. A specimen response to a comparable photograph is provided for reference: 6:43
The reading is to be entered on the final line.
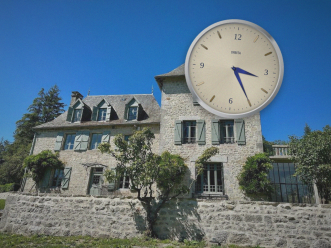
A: 3:25
